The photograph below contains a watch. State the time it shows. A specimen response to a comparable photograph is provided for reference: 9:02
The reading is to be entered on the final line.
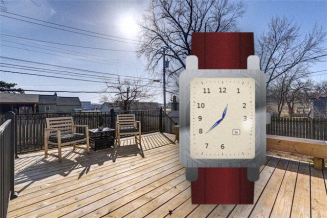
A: 12:38
